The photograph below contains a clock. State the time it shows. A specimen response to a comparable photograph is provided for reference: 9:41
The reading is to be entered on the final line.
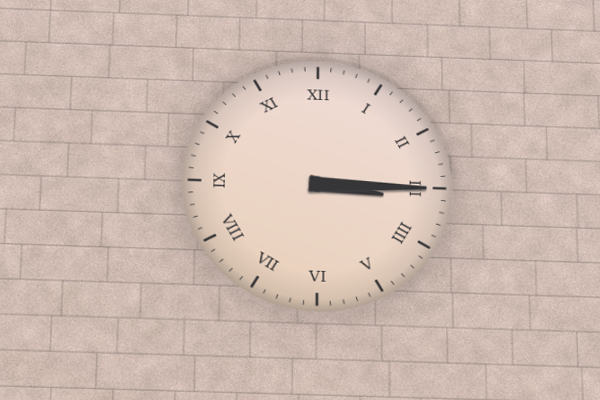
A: 3:15
